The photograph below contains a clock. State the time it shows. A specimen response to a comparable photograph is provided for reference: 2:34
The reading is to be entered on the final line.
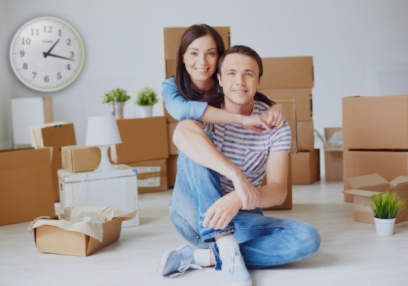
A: 1:17
